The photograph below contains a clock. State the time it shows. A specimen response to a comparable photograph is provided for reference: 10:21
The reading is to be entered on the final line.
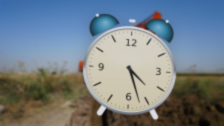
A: 4:27
